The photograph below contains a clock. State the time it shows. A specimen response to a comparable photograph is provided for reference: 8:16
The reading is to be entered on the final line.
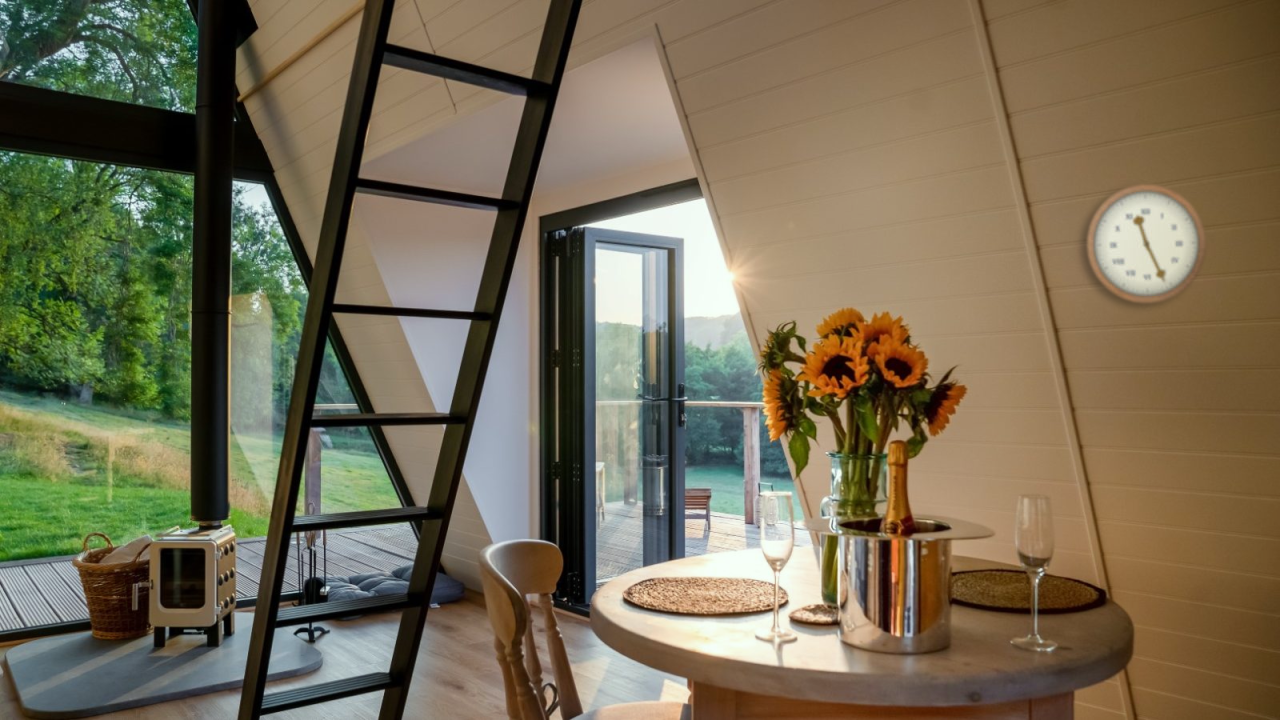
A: 11:26
